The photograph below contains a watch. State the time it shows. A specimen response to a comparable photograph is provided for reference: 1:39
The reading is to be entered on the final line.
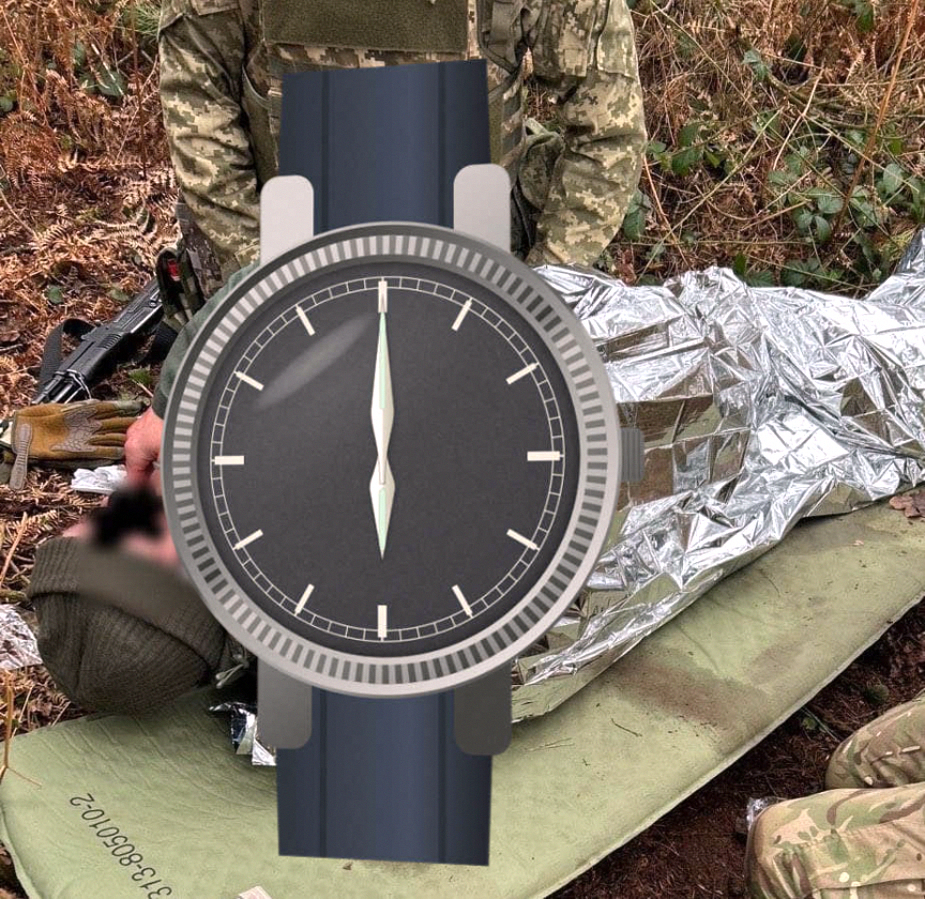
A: 6:00
